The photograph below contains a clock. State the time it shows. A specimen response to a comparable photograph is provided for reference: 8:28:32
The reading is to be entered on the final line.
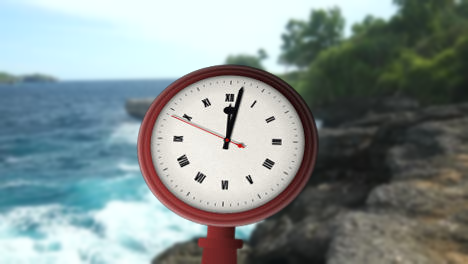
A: 12:01:49
